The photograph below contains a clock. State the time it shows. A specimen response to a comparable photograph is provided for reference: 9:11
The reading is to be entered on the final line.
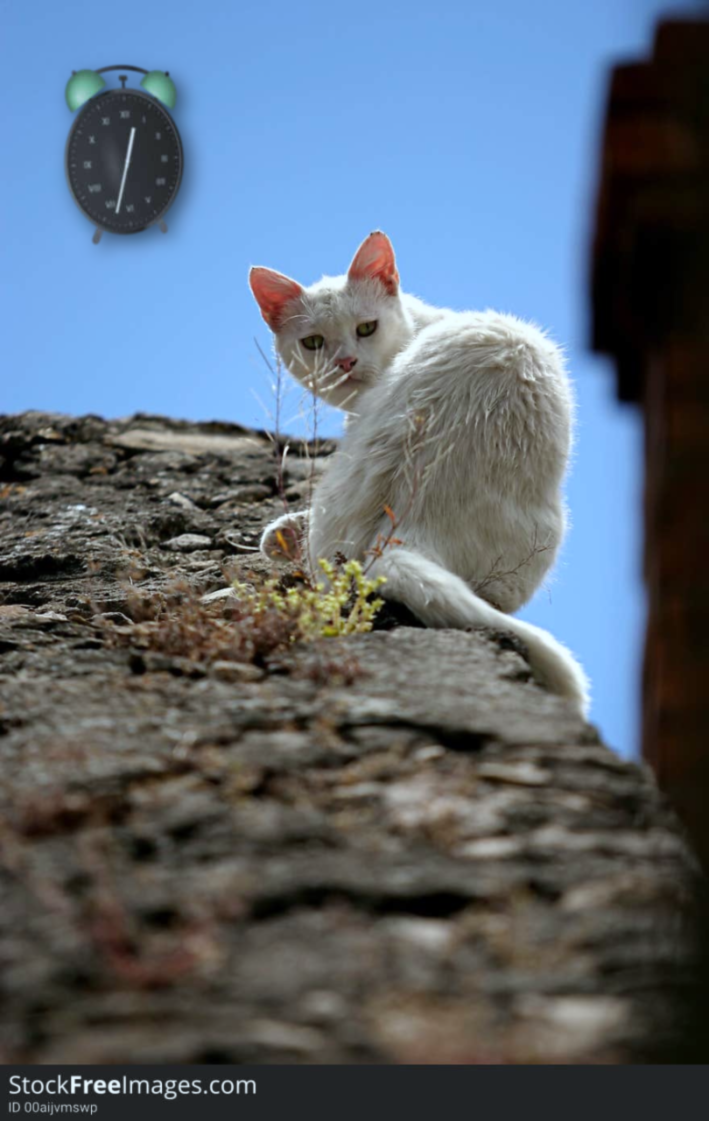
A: 12:33
